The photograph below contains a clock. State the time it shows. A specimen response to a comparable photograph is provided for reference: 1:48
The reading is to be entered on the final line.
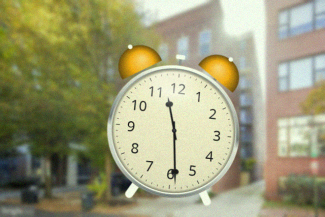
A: 11:29
